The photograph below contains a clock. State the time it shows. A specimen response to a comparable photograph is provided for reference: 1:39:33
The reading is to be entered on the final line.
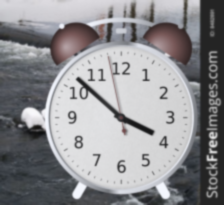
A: 3:51:58
